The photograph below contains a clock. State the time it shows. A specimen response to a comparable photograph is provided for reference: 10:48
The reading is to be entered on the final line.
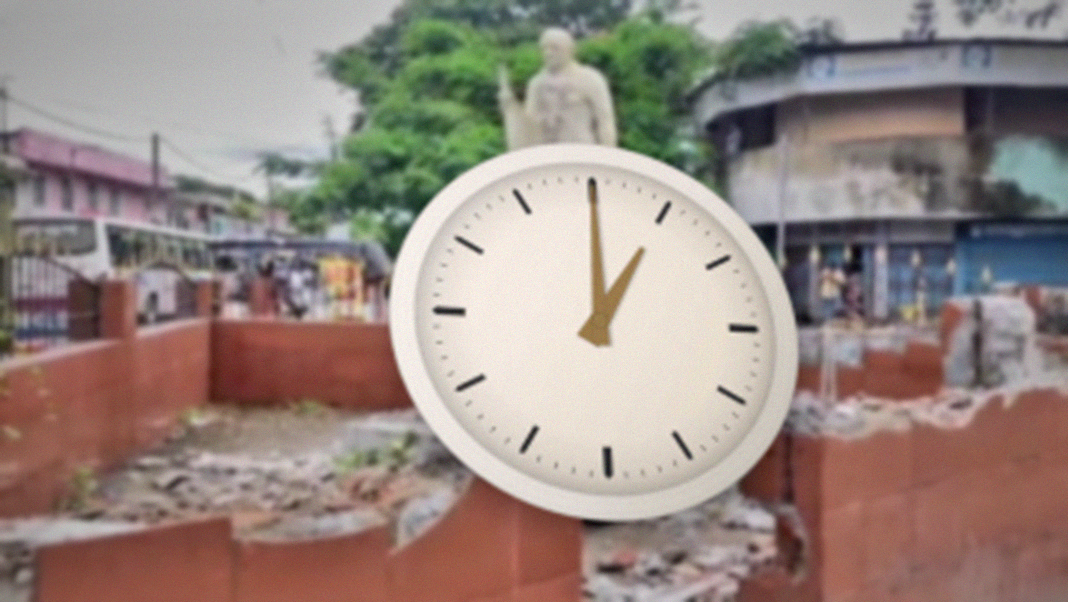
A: 1:00
